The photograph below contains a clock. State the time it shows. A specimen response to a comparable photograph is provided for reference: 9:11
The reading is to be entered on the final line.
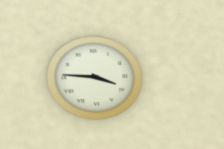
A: 3:46
